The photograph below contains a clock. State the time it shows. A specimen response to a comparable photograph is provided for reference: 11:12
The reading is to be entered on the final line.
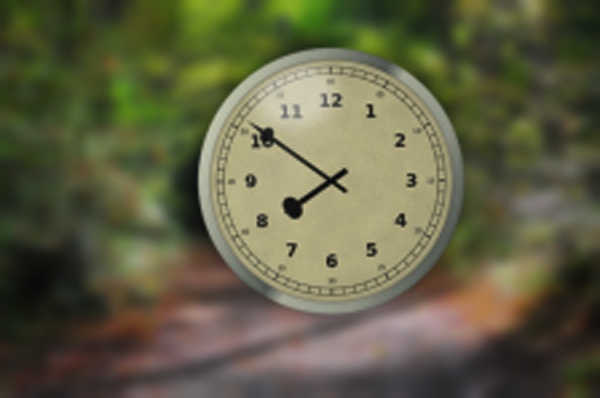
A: 7:51
